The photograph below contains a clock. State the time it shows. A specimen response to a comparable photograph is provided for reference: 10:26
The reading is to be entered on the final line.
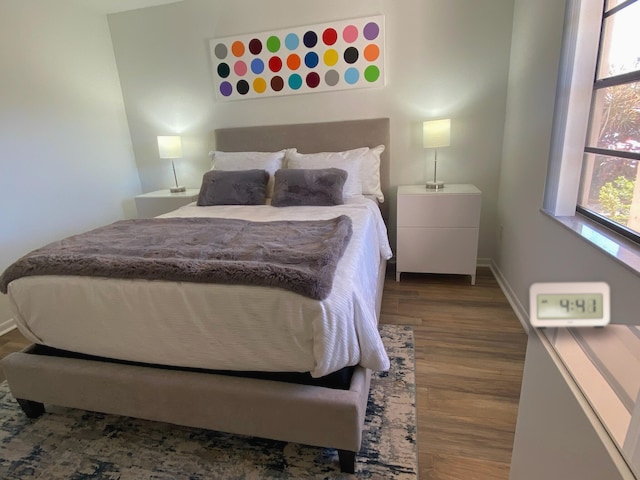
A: 4:41
